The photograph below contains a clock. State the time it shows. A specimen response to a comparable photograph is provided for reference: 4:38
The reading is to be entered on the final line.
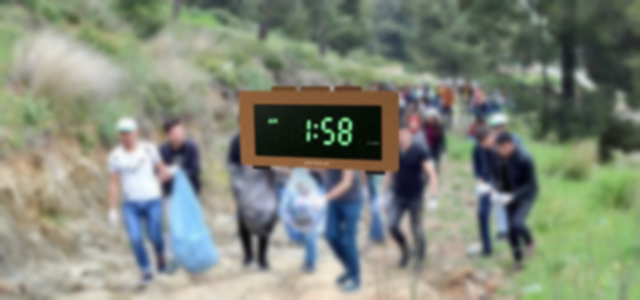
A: 1:58
